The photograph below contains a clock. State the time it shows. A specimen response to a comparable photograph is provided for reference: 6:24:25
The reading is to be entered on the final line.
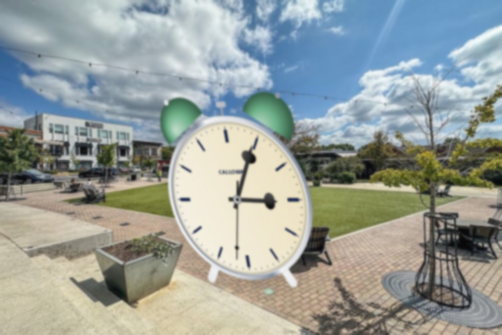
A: 3:04:32
